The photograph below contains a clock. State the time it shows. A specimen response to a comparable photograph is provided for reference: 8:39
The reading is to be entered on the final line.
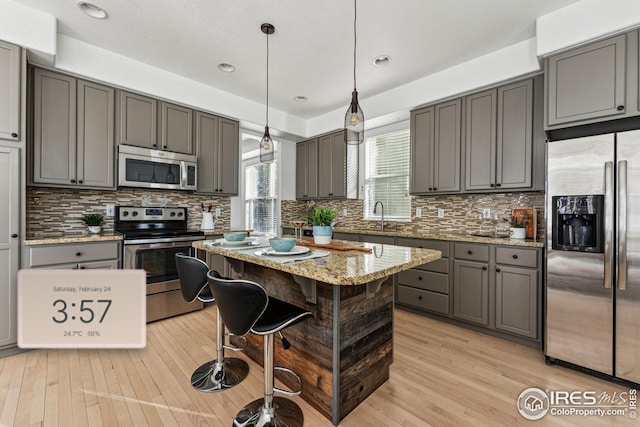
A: 3:57
